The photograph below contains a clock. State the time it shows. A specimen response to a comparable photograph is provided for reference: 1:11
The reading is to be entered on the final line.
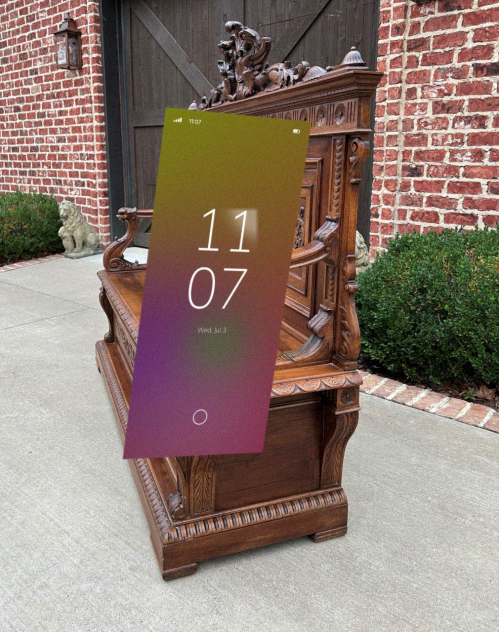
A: 11:07
